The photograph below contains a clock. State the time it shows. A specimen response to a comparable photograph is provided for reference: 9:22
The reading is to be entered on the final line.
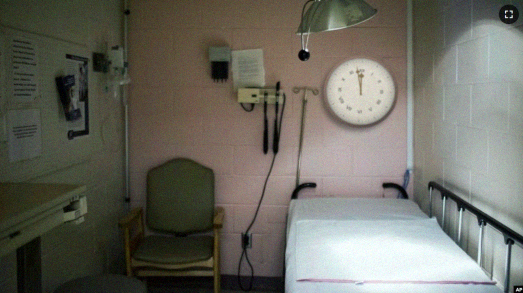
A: 11:58
